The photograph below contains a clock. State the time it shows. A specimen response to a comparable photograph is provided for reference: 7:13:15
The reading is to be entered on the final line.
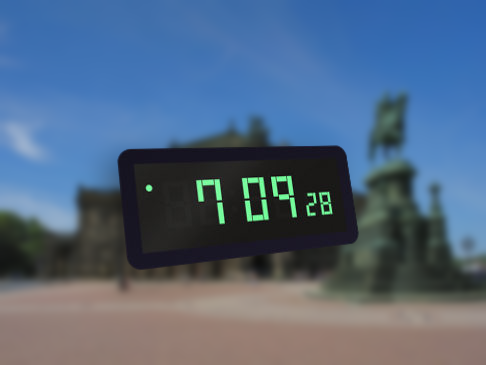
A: 7:09:28
